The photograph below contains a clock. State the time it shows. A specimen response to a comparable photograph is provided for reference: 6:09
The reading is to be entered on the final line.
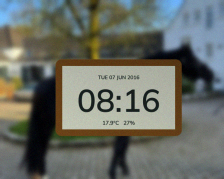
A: 8:16
